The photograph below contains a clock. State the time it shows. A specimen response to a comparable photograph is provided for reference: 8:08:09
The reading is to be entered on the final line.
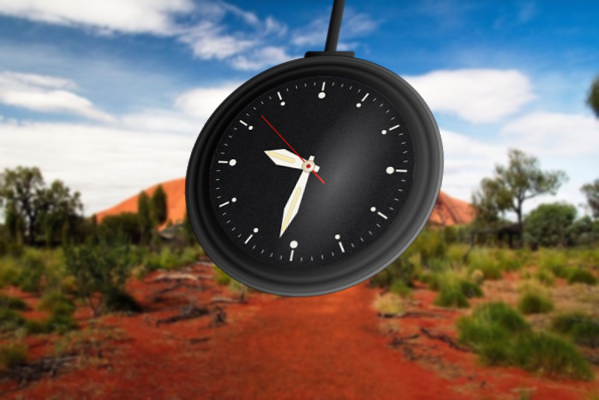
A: 9:31:52
